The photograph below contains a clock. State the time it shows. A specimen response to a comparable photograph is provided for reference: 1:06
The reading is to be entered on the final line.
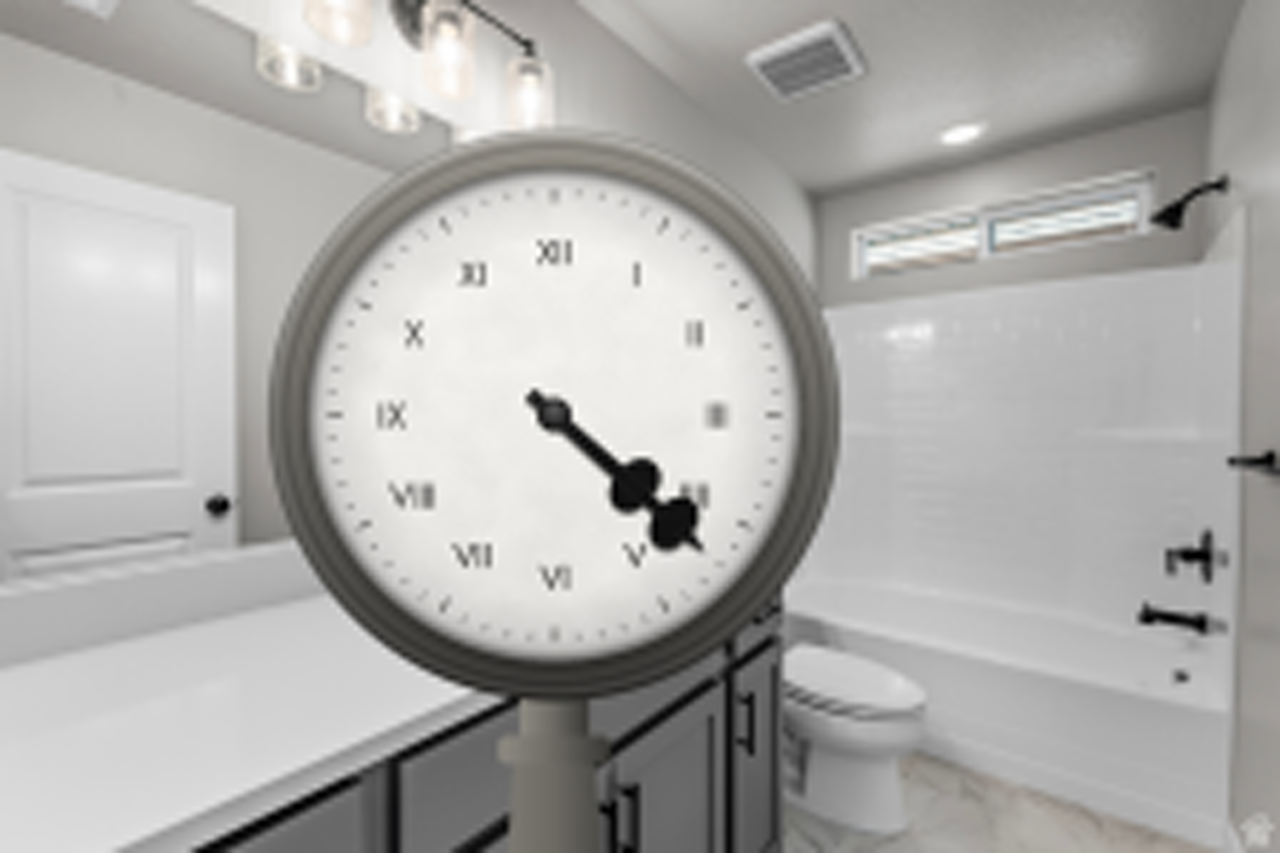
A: 4:22
